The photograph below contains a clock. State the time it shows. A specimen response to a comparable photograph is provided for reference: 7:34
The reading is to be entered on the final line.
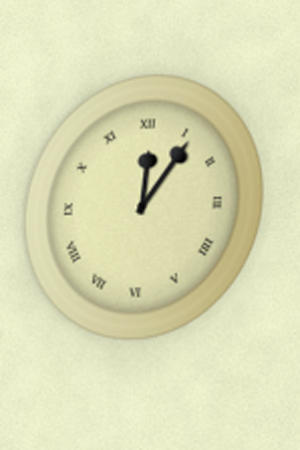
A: 12:06
